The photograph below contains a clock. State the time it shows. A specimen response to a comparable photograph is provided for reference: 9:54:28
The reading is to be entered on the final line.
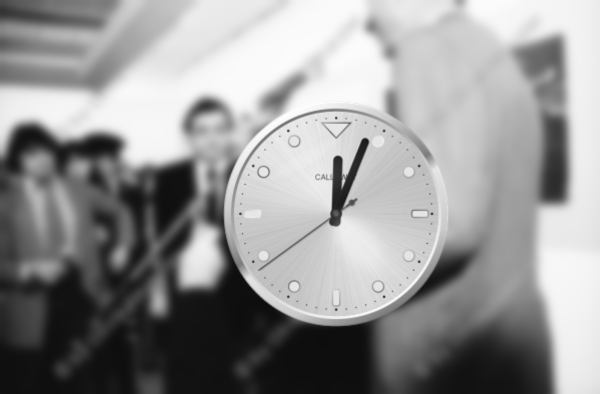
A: 12:03:39
